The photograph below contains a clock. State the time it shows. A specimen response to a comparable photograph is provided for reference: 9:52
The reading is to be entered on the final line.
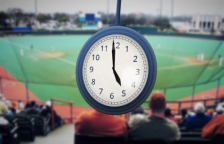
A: 4:59
